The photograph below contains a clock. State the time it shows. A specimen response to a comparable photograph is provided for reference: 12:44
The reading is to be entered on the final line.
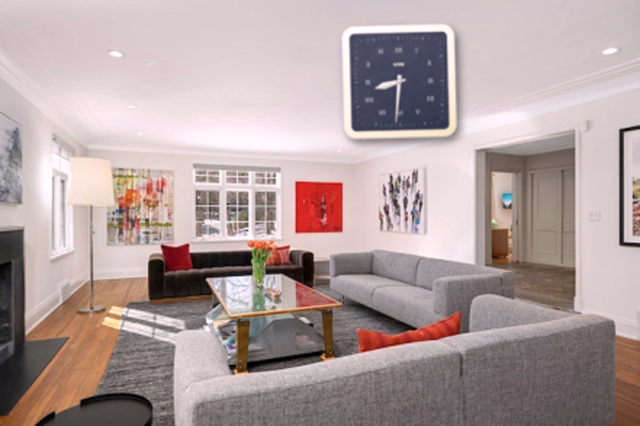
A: 8:31
